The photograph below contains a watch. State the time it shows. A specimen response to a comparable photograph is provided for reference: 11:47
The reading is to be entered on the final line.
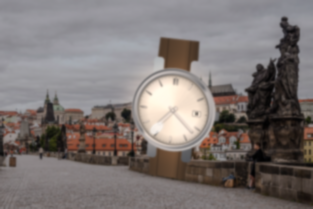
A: 7:22
